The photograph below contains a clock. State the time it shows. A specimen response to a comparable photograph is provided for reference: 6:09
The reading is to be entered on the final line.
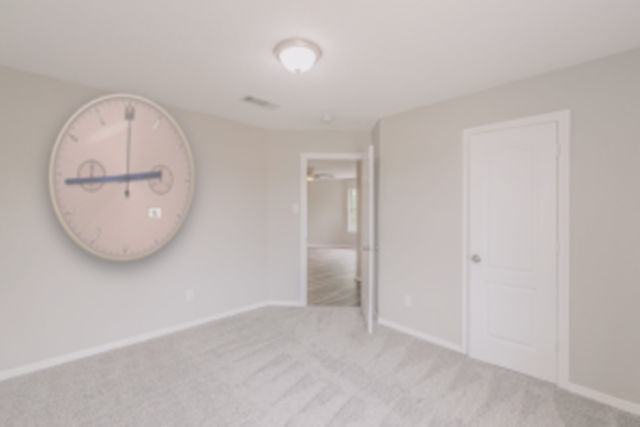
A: 2:44
